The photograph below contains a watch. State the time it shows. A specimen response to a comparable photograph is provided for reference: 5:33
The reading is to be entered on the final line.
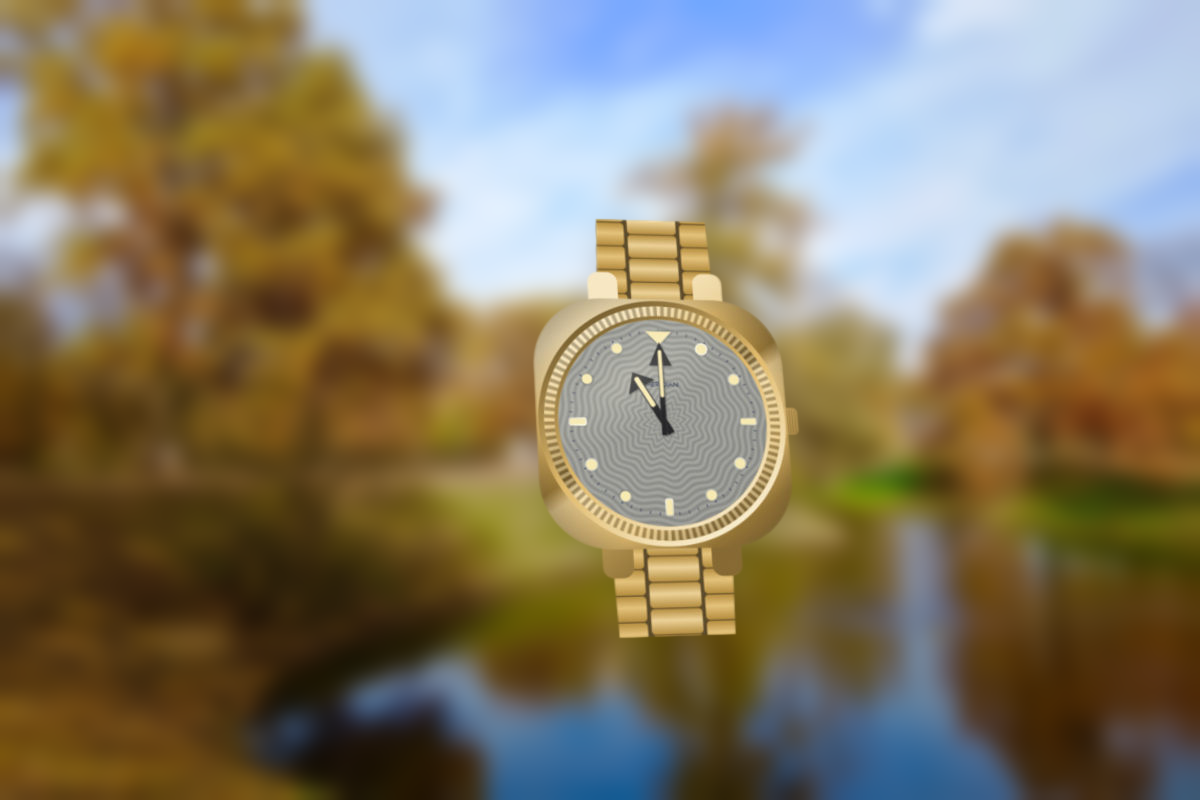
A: 11:00
